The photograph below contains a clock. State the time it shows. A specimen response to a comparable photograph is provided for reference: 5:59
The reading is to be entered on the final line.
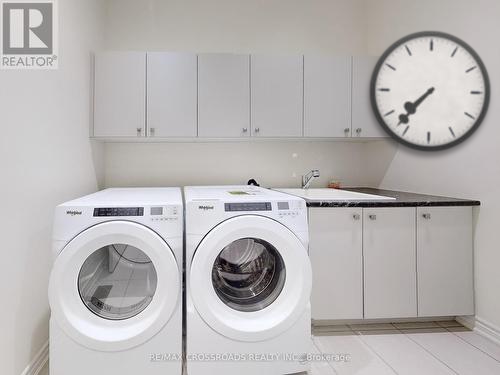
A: 7:37
